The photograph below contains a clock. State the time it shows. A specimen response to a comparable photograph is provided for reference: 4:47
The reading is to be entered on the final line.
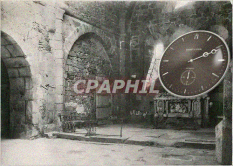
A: 2:11
